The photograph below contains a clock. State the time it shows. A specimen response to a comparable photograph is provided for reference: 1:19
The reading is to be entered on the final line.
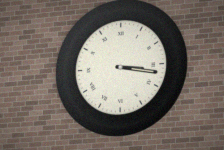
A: 3:17
